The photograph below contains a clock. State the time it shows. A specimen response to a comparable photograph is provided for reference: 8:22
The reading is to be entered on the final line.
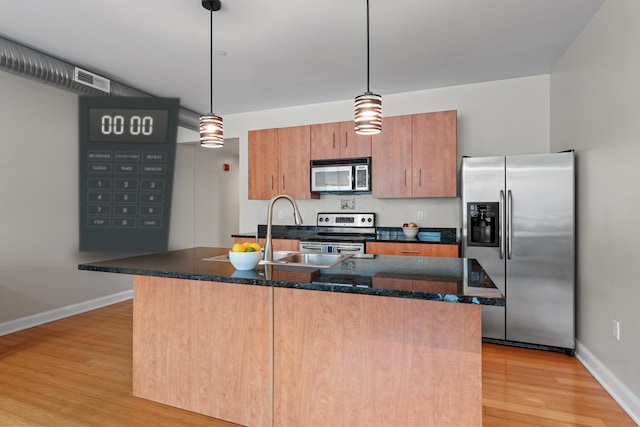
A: 0:00
